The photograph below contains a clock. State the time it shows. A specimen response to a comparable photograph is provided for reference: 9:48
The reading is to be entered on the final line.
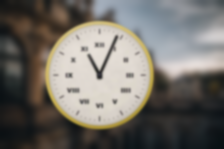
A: 11:04
